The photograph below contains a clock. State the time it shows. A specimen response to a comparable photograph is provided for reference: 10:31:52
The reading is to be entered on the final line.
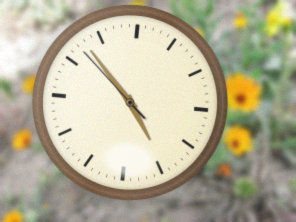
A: 4:52:52
